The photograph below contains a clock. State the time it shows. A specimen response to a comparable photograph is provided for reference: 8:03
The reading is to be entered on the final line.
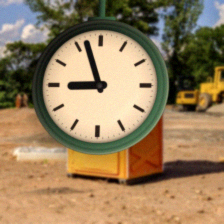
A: 8:57
